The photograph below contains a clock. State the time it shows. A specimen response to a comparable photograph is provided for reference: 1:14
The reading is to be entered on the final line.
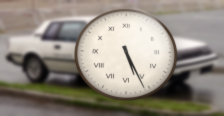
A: 5:26
